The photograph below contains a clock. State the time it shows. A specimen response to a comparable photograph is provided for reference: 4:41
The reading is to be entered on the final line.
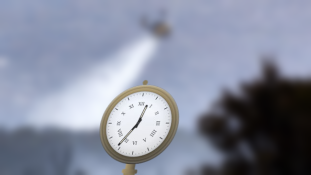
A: 12:36
